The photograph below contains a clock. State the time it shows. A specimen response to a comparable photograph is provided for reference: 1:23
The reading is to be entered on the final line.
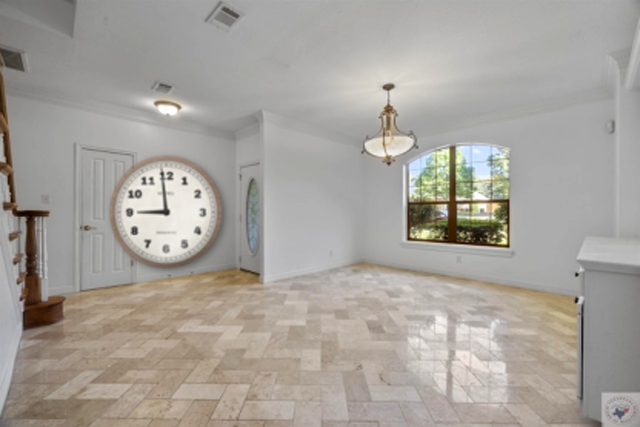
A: 8:59
